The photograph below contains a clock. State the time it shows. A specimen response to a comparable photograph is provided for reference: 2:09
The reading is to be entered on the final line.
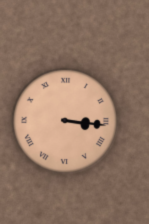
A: 3:16
